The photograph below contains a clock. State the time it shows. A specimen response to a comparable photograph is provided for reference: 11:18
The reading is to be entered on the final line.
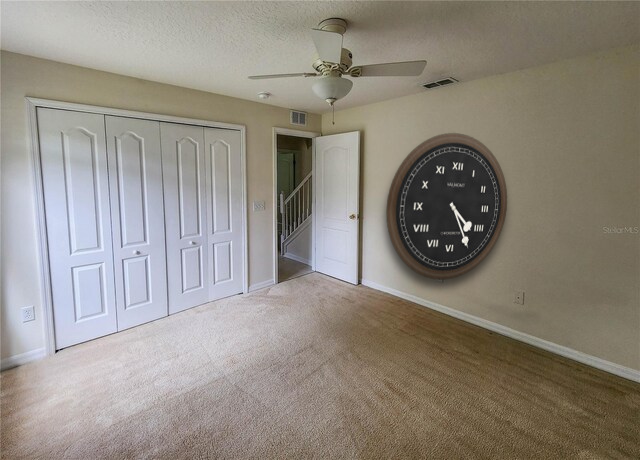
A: 4:25
